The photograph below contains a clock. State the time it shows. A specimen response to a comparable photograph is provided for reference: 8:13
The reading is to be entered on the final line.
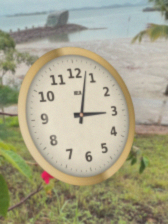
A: 3:03
